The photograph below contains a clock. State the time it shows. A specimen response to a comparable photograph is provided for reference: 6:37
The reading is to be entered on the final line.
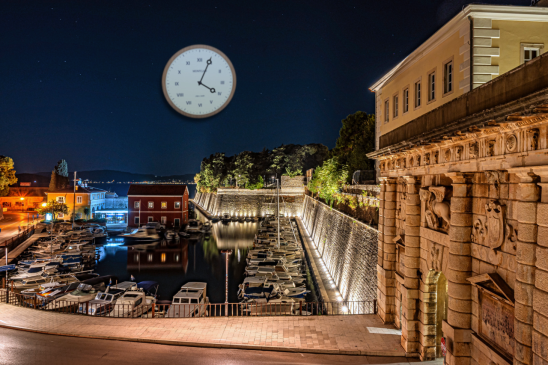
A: 4:04
